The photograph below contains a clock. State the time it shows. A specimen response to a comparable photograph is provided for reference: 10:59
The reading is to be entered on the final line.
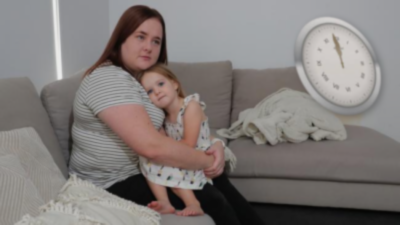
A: 11:59
